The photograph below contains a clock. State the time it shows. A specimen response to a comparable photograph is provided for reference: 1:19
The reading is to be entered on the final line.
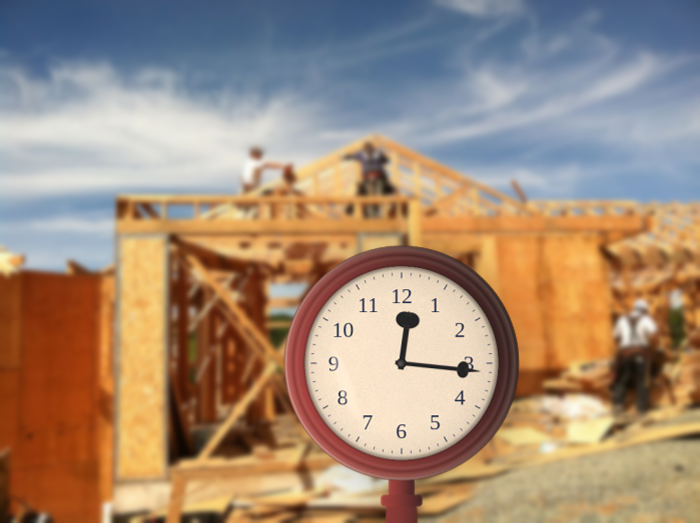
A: 12:16
